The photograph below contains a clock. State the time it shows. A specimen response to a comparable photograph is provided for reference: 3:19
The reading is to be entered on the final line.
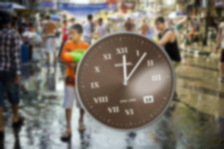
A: 12:07
